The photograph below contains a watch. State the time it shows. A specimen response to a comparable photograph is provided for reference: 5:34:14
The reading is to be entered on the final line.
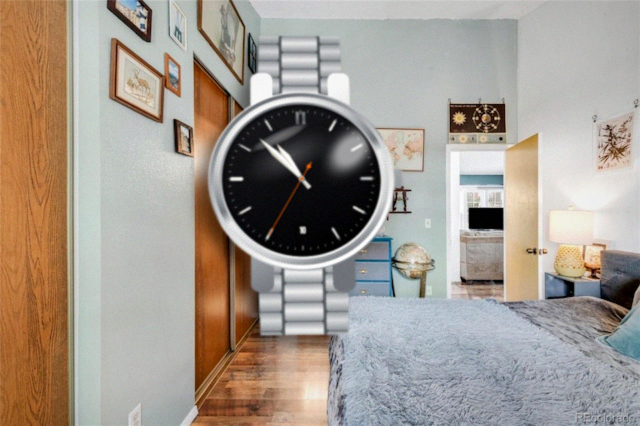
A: 10:52:35
